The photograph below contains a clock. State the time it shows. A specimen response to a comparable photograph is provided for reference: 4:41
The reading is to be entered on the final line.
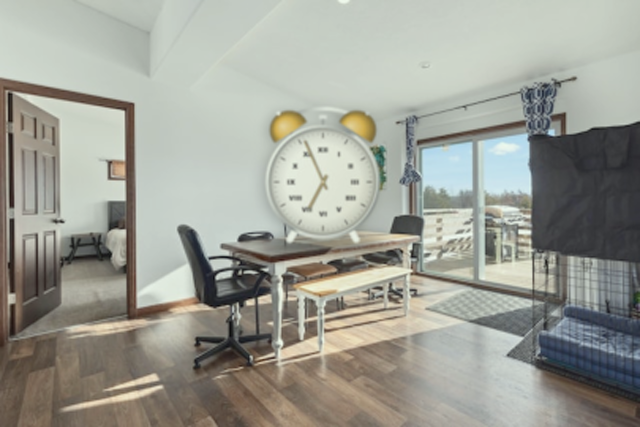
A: 6:56
